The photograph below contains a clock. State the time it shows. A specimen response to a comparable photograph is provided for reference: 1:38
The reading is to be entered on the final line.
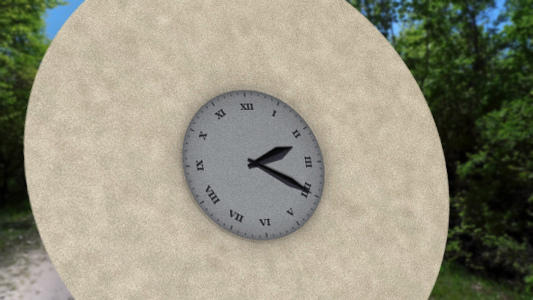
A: 2:20
